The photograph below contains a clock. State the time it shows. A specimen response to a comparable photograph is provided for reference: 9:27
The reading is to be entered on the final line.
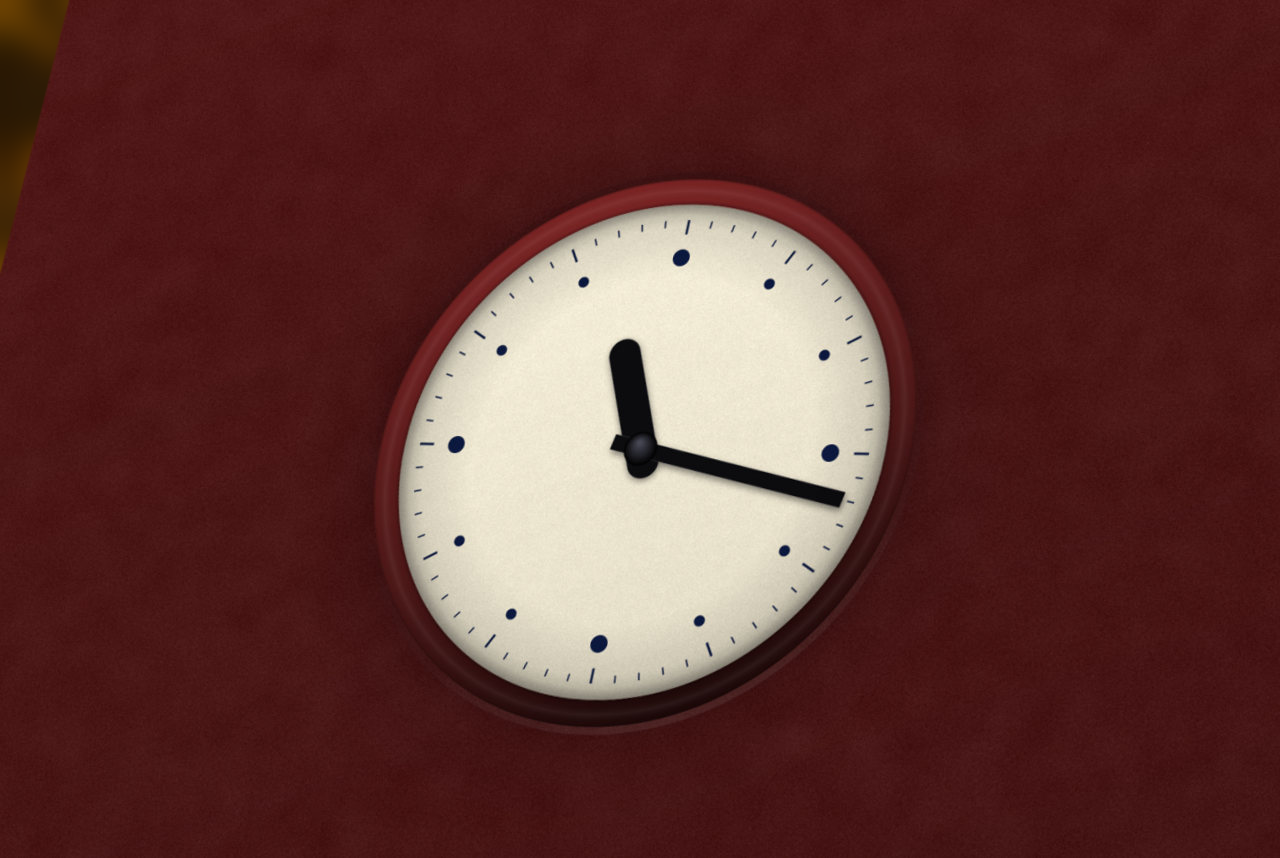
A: 11:17
